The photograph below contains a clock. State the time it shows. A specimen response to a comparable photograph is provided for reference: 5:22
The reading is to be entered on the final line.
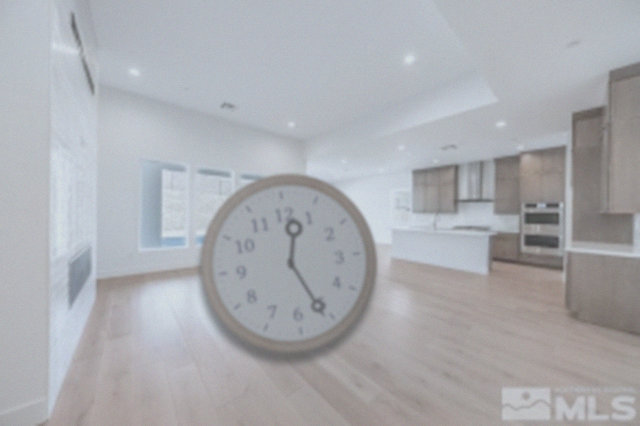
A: 12:26
